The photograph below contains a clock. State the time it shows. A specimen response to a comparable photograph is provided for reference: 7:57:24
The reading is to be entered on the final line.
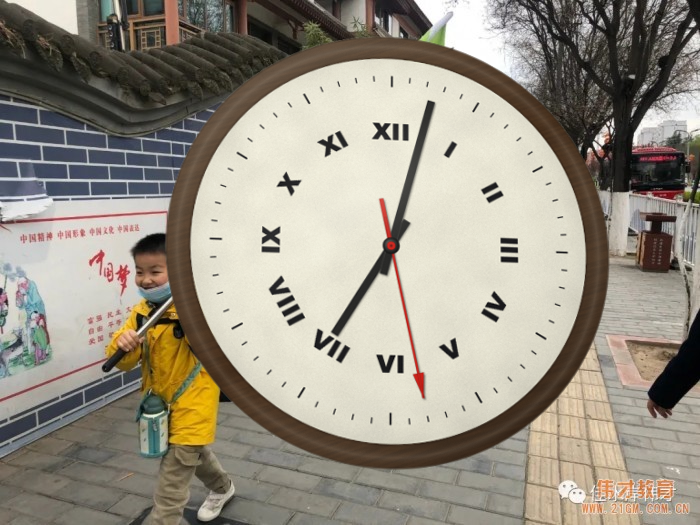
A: 7:02:28
